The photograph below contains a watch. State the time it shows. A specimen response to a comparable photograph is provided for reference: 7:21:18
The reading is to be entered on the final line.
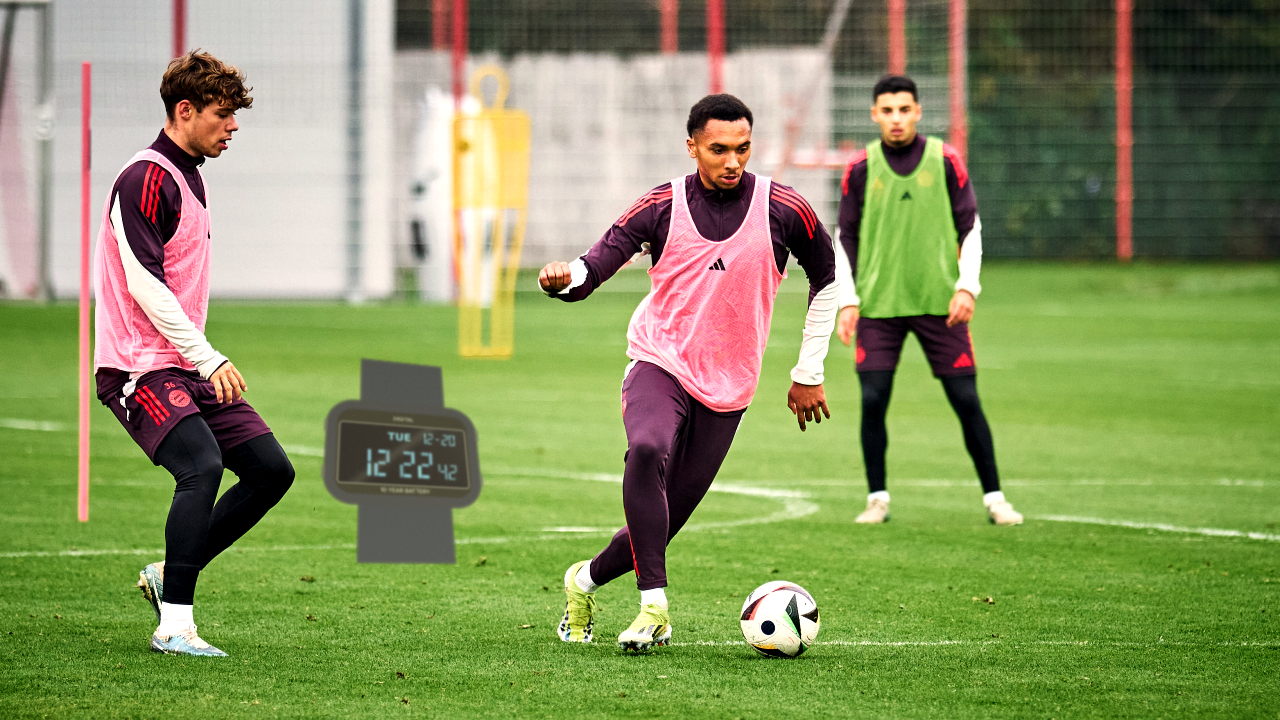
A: 12:22:42
